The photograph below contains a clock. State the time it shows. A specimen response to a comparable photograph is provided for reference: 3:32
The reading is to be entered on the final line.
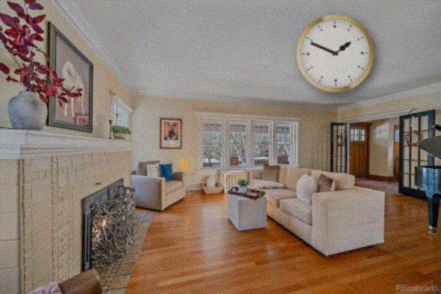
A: 1:49
